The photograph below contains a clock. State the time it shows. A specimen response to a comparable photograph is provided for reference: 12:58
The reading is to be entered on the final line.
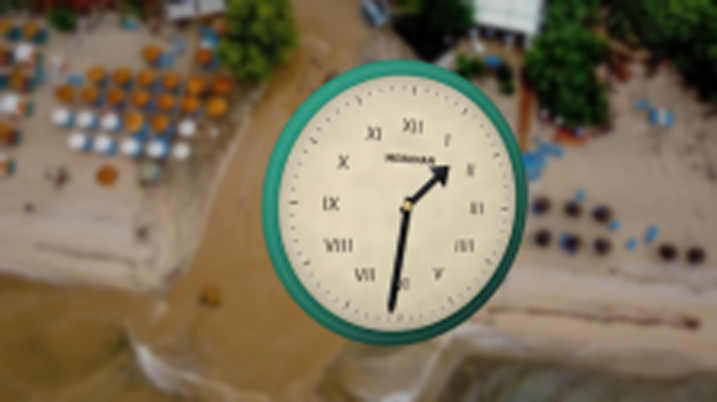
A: 1:31
